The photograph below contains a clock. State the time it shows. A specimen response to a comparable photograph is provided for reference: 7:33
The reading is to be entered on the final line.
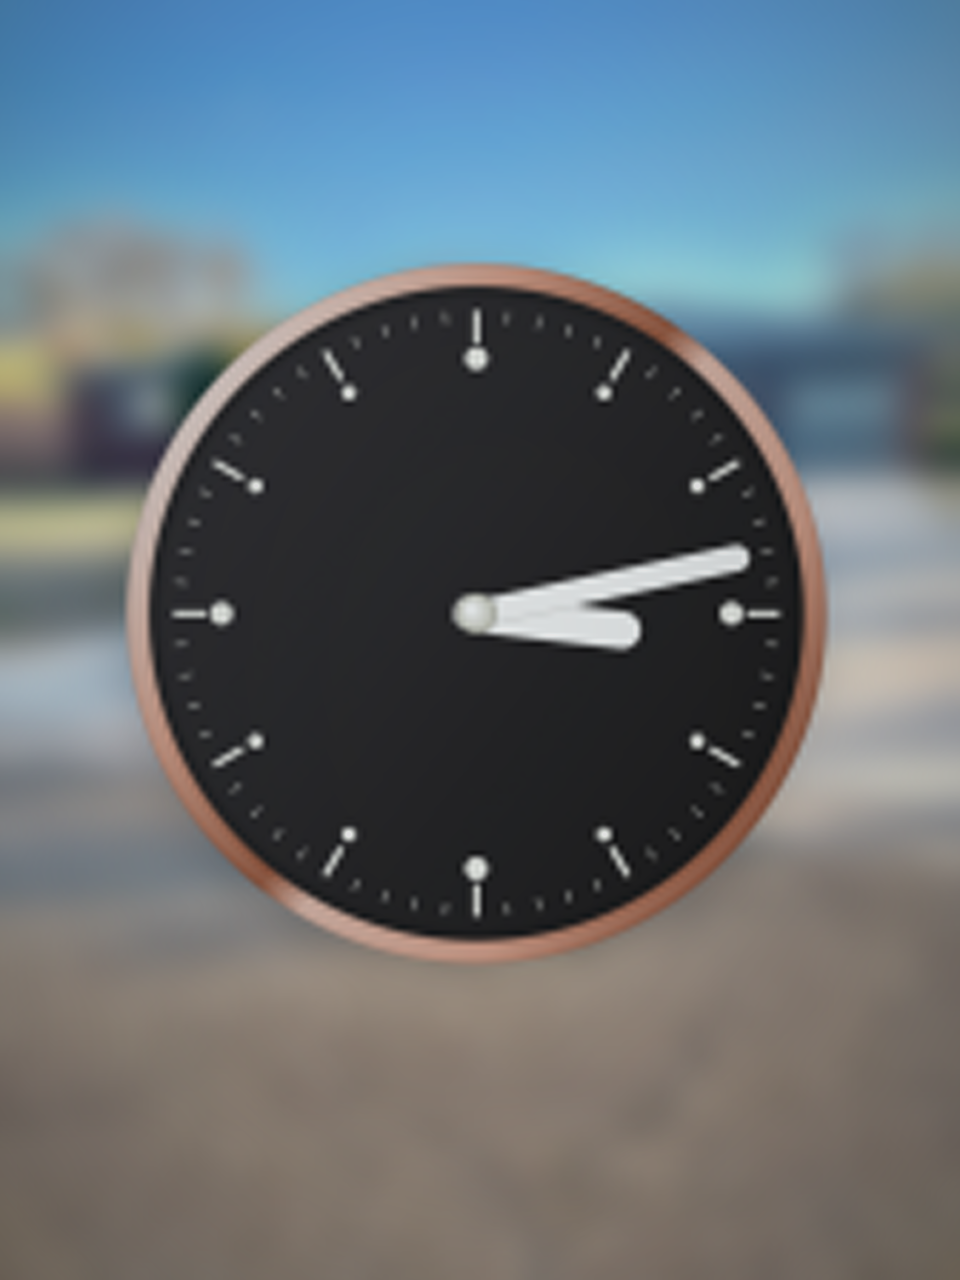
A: 3:13
